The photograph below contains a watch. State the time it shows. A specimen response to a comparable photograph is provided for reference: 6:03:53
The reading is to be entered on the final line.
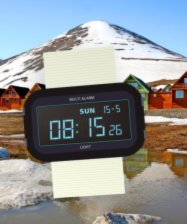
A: 8:15:26
